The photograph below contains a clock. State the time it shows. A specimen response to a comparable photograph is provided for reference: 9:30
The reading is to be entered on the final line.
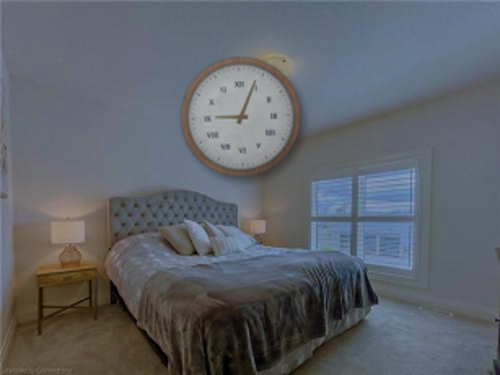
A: 9:04
